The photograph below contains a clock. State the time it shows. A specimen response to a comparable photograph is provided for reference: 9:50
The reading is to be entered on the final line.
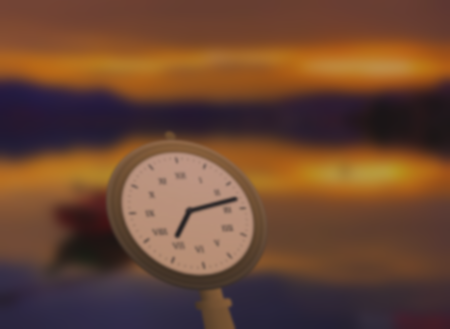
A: 7:13
